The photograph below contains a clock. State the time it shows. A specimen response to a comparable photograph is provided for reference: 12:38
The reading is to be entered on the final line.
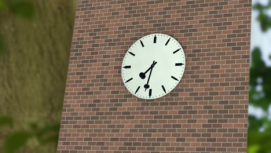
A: 7:32
